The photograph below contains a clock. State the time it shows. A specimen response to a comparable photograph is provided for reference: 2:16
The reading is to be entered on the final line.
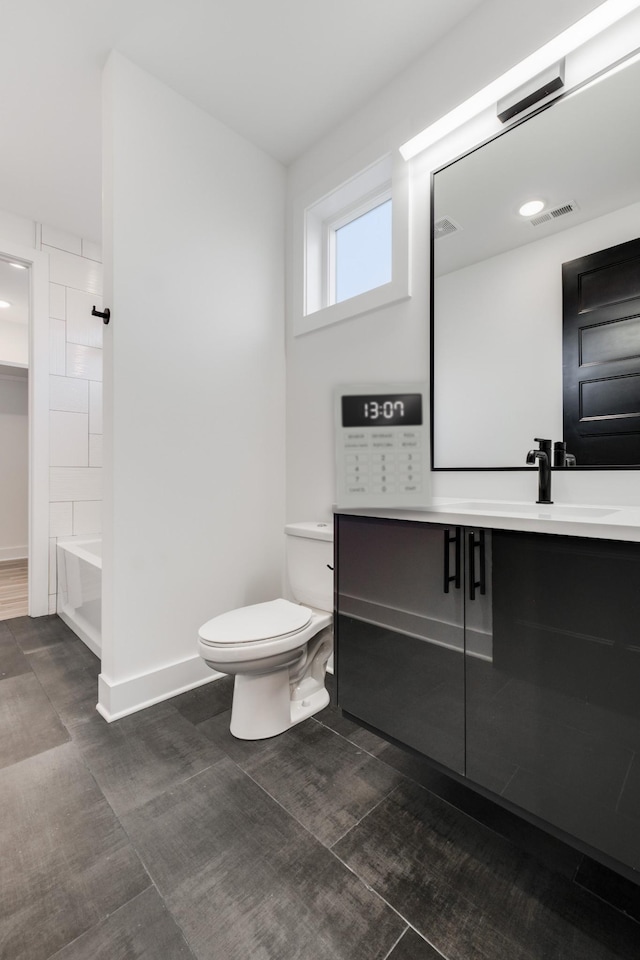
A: 13:07
